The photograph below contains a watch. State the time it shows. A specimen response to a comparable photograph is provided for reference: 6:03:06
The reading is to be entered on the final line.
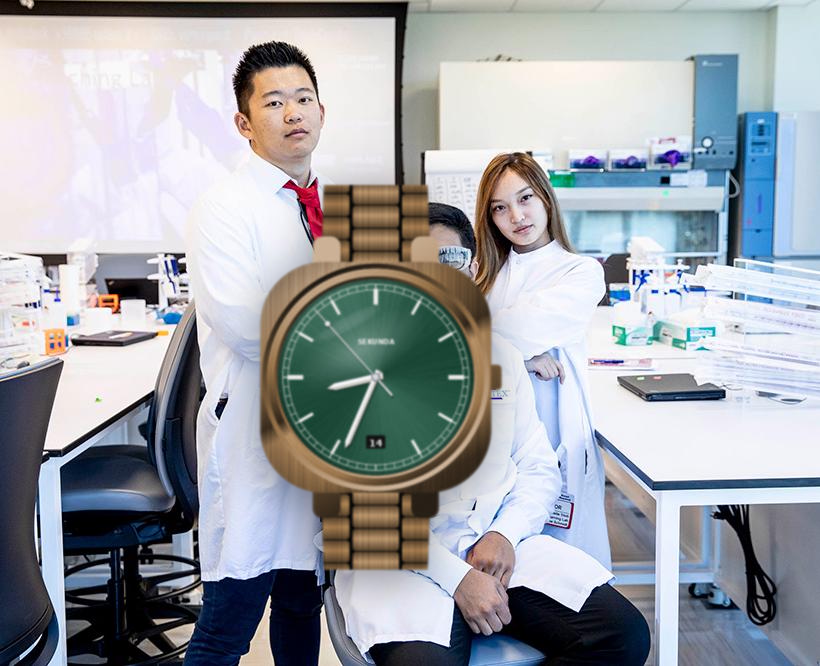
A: 8:33:53
